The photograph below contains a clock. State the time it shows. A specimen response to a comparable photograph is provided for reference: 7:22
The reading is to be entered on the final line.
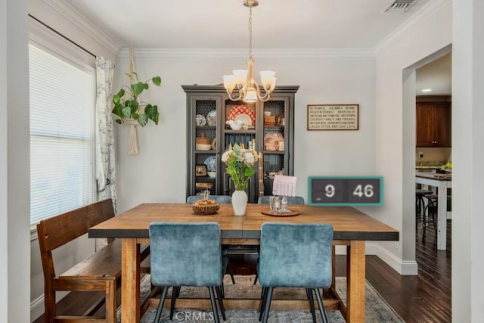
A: 9:46
